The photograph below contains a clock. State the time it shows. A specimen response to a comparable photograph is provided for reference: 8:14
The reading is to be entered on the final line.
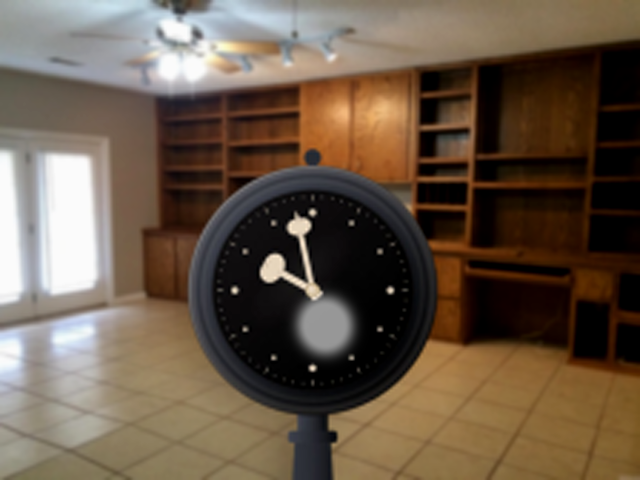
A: 9:58
